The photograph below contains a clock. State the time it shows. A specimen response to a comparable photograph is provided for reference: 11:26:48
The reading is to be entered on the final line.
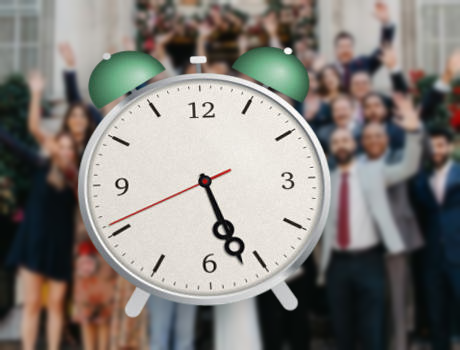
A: 5:26:41
